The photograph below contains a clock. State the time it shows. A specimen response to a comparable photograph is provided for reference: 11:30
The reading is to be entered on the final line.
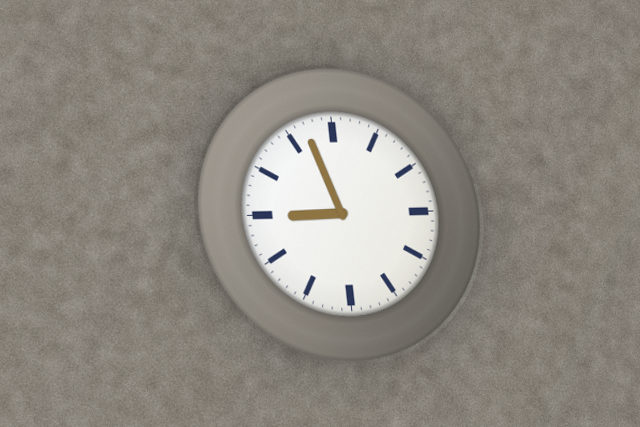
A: 8:57
